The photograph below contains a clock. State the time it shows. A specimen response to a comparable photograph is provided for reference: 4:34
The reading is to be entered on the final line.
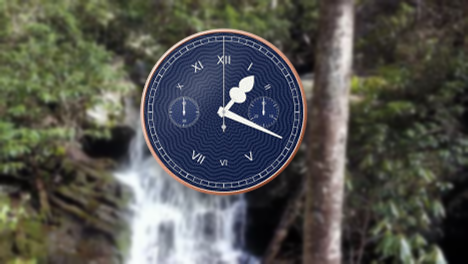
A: 1:19
